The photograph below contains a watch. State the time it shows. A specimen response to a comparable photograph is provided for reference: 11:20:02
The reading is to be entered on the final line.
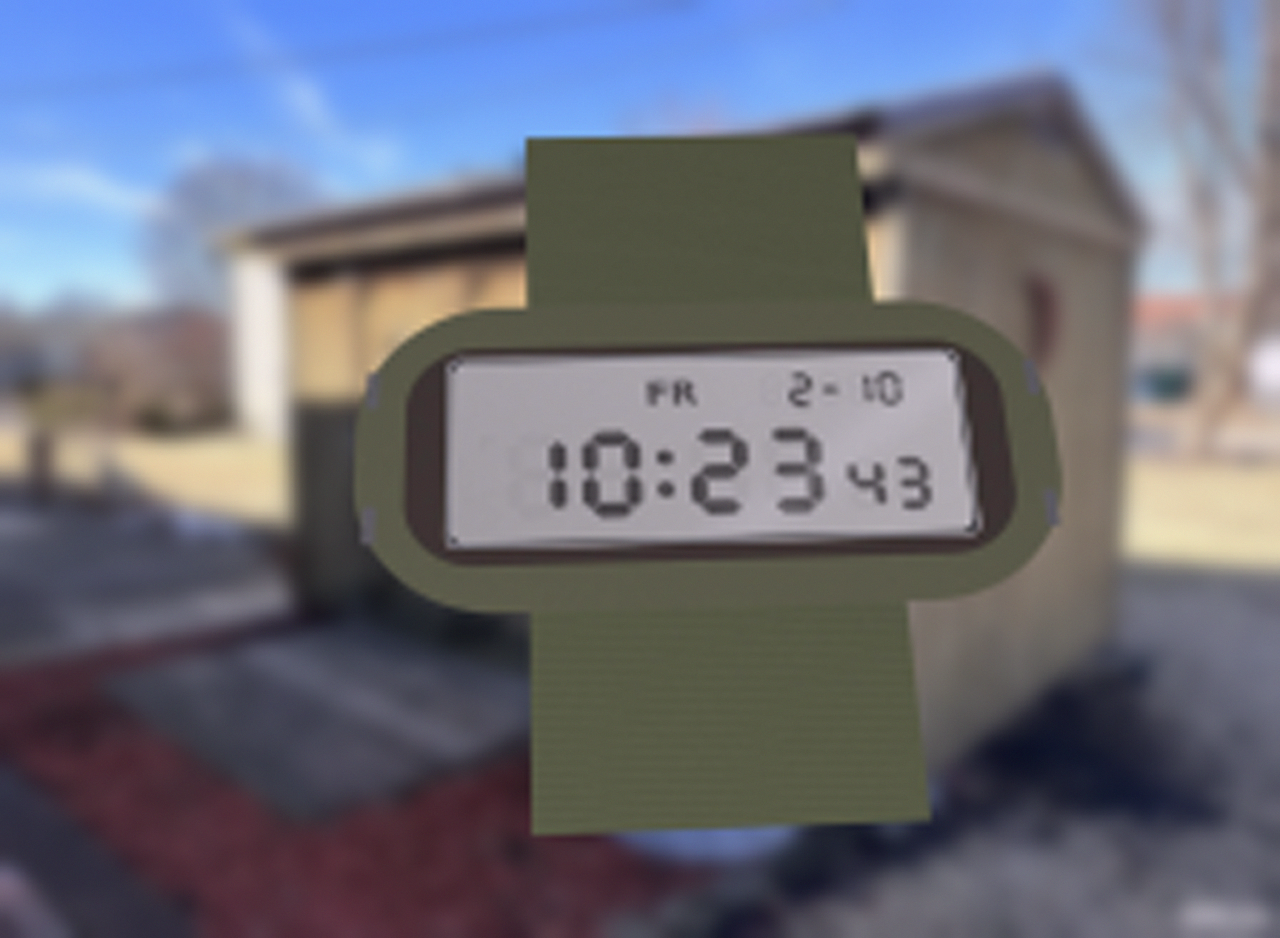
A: 10:23:43
